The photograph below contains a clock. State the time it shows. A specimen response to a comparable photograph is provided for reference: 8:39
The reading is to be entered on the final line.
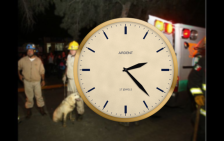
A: 2:23
